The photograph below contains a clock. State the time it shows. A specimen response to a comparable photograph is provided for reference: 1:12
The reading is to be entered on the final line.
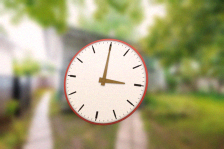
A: 3:00
